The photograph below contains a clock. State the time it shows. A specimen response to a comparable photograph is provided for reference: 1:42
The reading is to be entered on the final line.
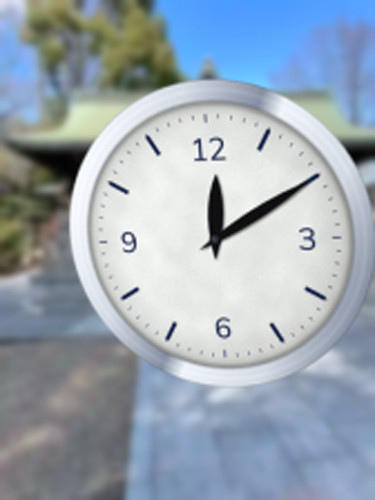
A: 12:10
